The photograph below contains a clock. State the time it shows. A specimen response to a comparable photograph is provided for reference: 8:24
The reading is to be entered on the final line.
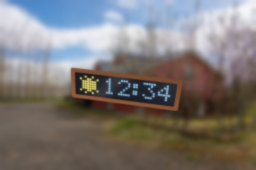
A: 12:34
